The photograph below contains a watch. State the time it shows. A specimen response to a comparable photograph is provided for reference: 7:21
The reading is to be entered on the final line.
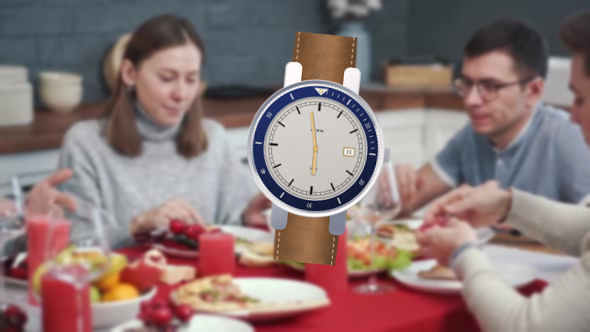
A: 5:58
